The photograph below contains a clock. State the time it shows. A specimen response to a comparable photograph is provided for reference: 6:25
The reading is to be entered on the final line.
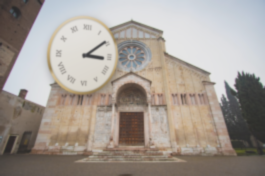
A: 3:09
